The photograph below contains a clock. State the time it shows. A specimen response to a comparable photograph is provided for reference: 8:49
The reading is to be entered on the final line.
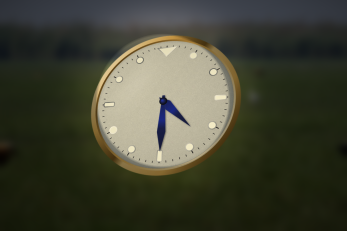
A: 4:30
